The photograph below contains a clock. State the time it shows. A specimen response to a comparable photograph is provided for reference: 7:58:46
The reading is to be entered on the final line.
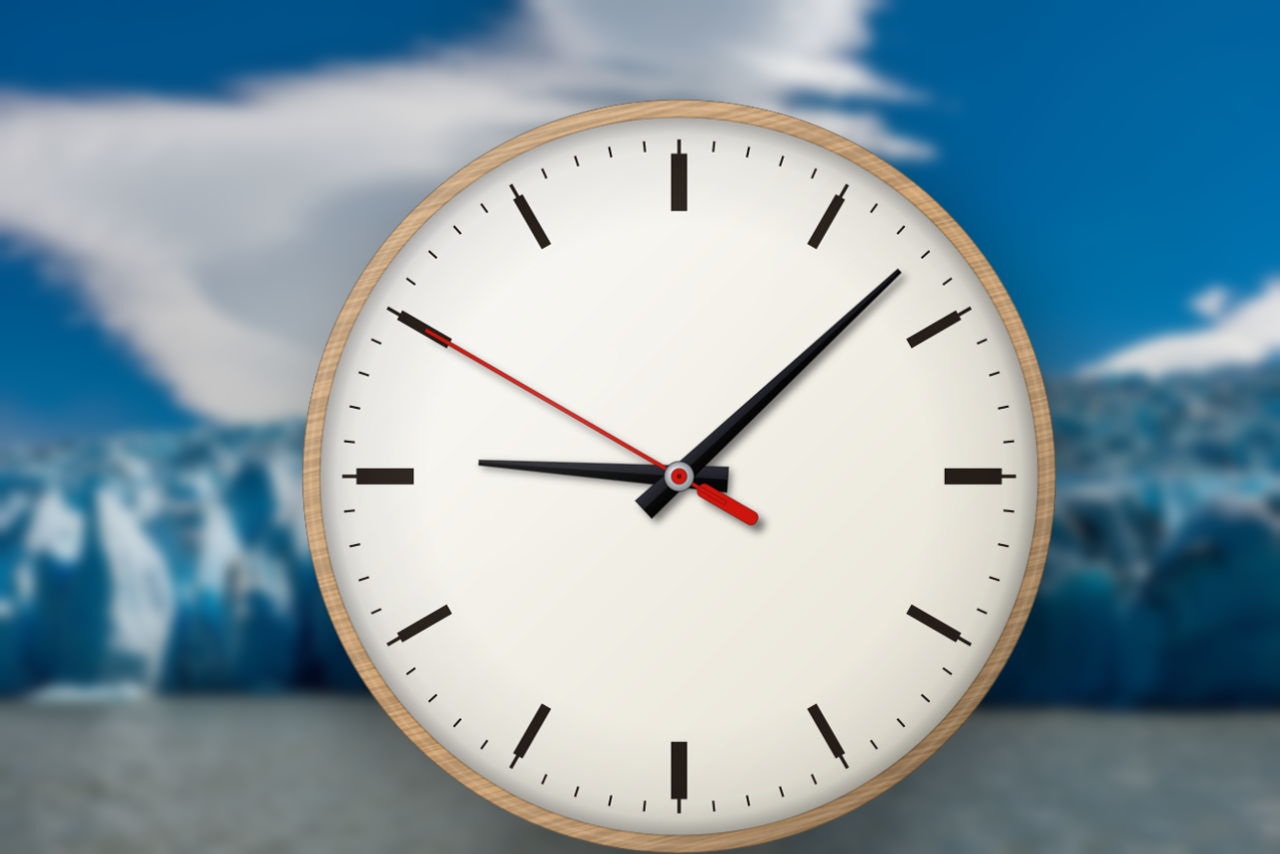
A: 9:07:50
